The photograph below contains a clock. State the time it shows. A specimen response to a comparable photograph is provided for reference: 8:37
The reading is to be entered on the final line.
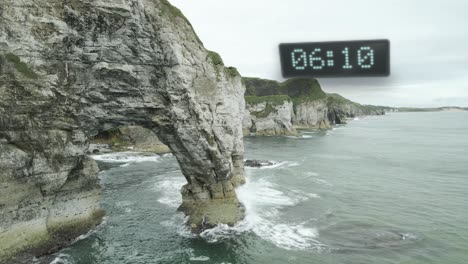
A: 6:10
